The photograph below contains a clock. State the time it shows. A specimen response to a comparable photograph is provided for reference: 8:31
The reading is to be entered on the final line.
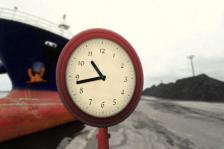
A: 10:43
